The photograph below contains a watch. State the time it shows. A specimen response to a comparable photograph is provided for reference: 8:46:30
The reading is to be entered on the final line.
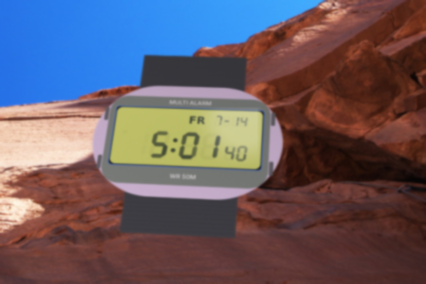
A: 5:01:40
